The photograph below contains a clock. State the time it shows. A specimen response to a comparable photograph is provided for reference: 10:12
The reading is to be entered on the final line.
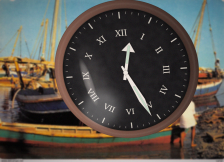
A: 12:26
